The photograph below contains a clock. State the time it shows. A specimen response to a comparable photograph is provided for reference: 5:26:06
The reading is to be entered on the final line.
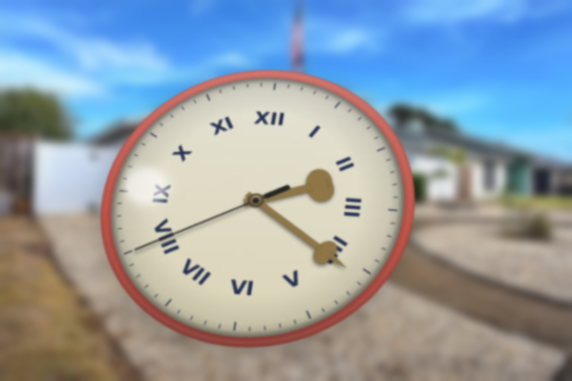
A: 2:20:40
